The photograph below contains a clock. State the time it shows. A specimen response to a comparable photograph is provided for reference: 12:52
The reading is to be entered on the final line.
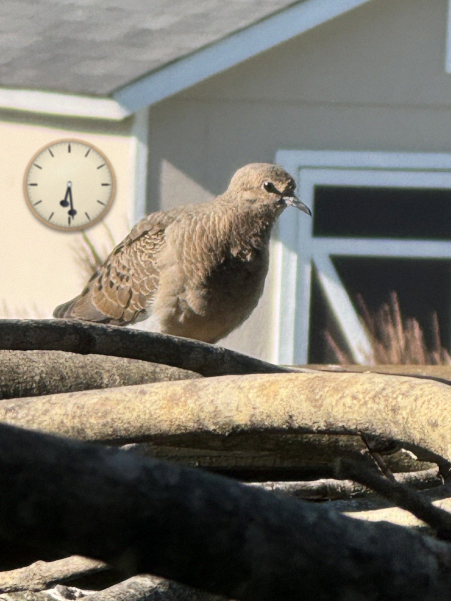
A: 6:29
